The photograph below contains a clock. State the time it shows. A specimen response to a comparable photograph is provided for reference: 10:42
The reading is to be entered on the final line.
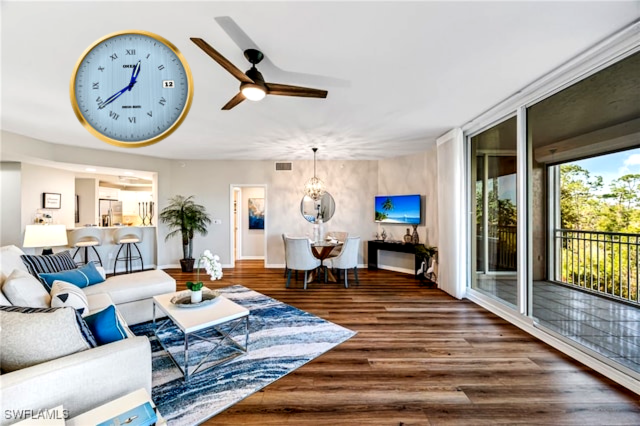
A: 12:39
